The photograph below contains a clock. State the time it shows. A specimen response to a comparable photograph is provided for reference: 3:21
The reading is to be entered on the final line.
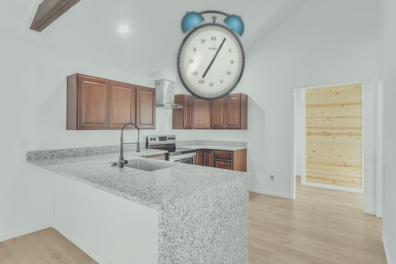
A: 7:05
